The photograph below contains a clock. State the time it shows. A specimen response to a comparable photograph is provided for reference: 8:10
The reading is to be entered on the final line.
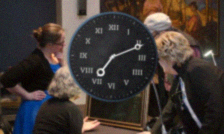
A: 7:11
